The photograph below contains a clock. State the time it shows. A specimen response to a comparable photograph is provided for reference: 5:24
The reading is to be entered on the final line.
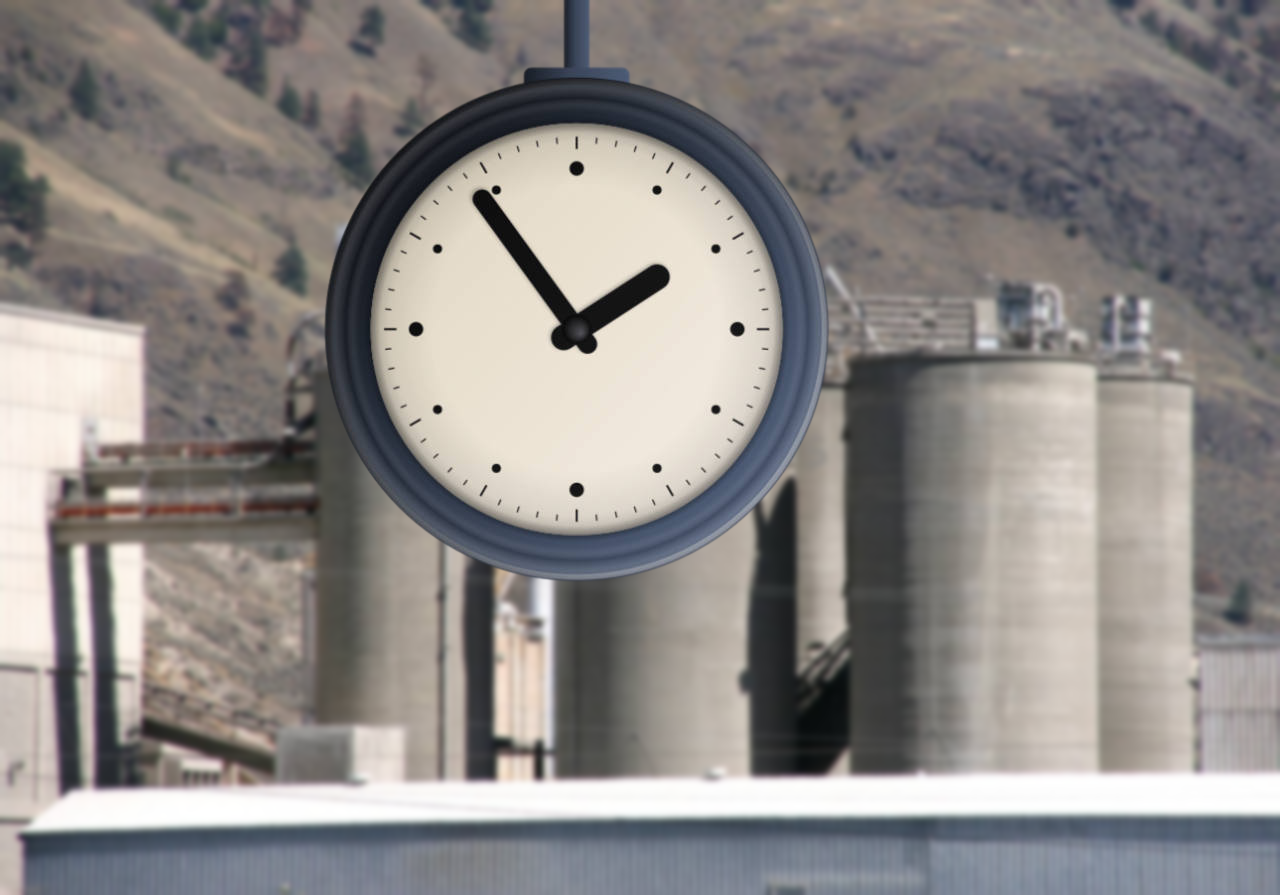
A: 1:54
